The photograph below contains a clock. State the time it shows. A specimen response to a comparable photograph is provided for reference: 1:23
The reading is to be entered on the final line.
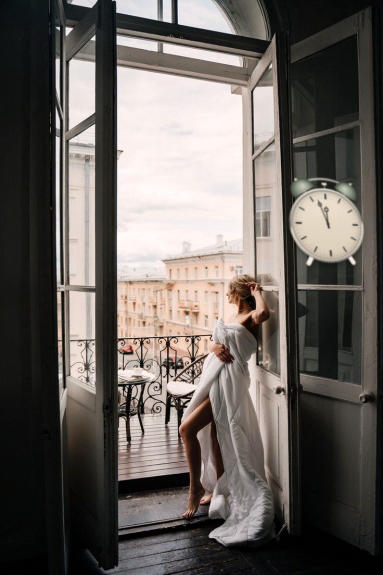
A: 11:57
